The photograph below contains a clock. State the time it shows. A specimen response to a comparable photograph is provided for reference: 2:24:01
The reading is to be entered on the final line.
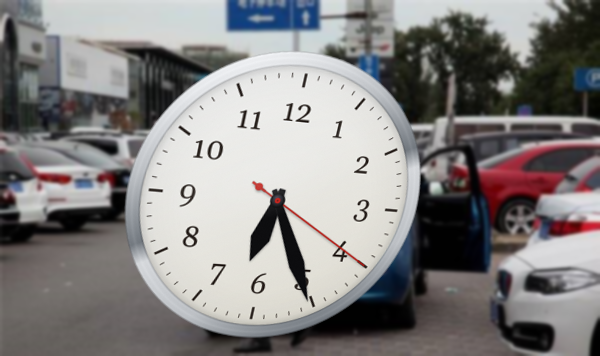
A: 6:25:20
